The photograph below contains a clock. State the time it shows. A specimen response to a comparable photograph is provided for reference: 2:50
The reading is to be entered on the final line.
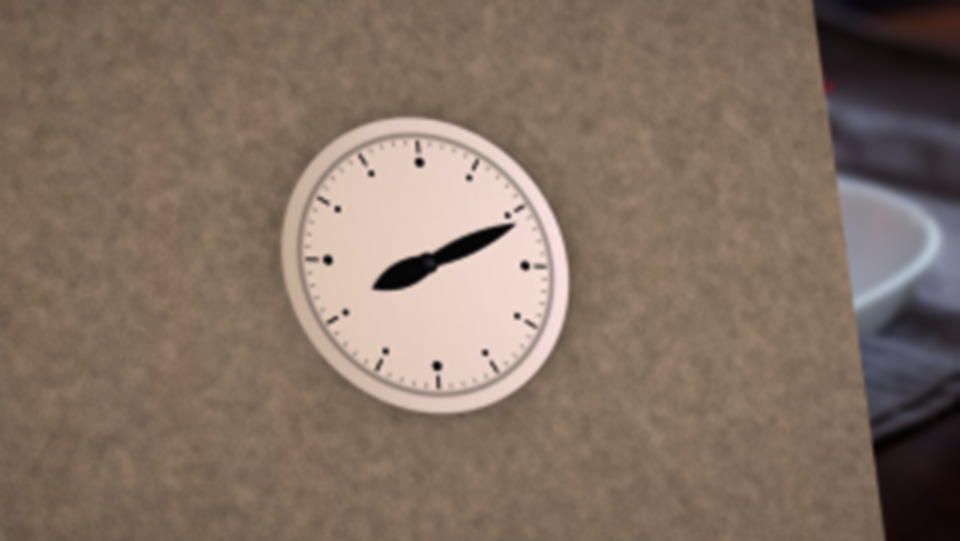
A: 8:11
